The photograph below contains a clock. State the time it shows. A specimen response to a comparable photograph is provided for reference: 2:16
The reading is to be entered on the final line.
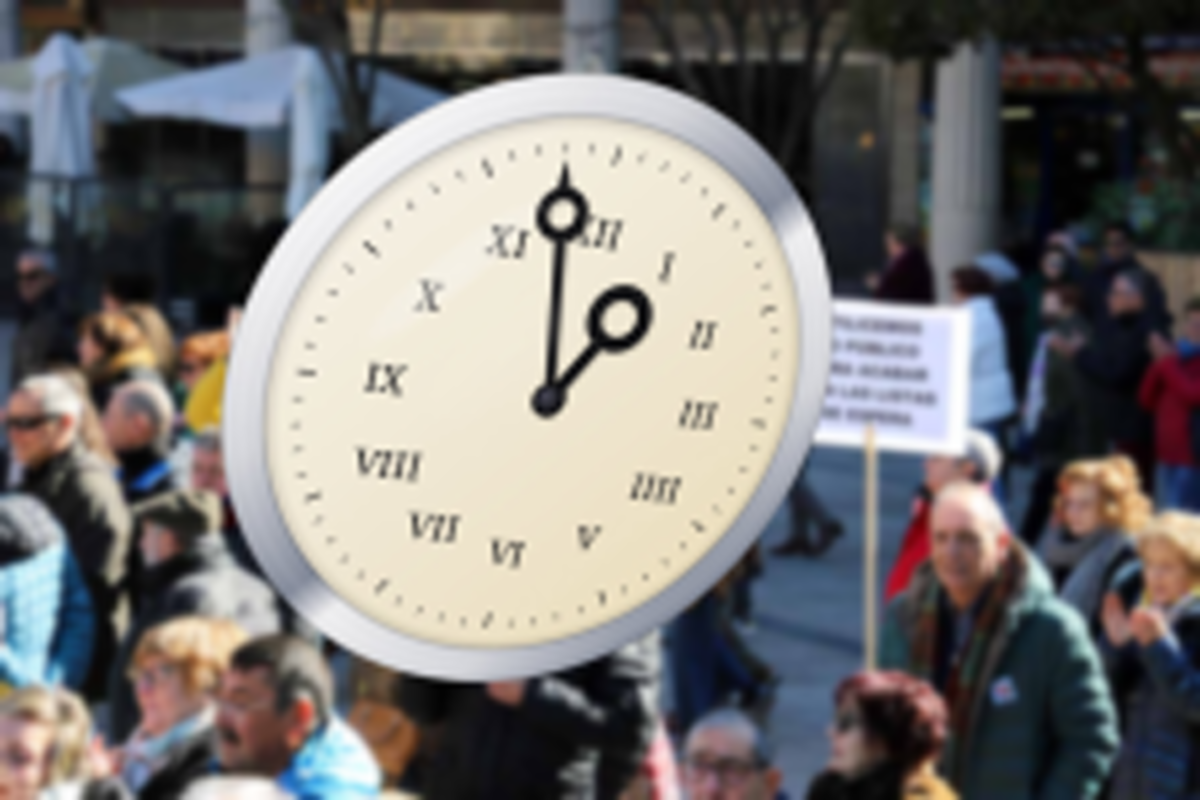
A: 12:58
